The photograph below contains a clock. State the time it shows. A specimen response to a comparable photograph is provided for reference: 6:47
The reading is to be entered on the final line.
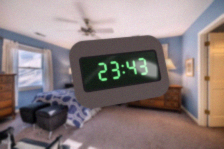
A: 23:43
